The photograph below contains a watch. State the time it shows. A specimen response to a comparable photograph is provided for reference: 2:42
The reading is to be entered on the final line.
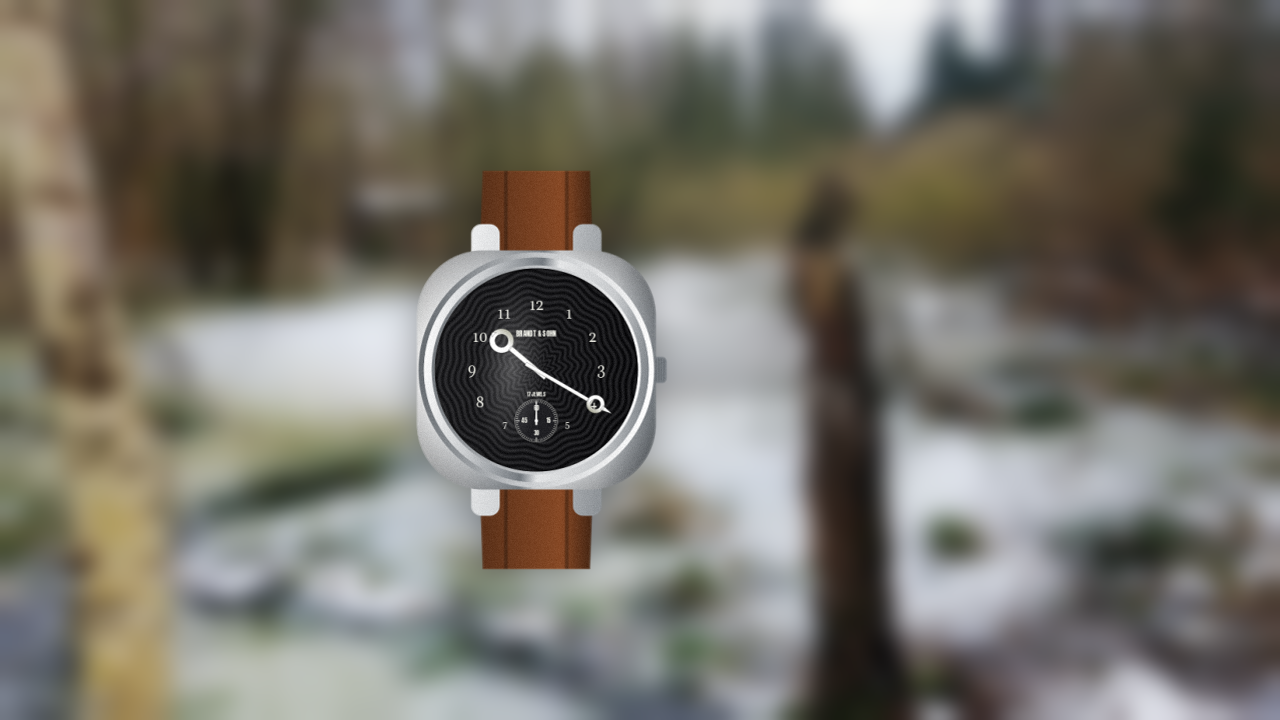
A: 10:20
